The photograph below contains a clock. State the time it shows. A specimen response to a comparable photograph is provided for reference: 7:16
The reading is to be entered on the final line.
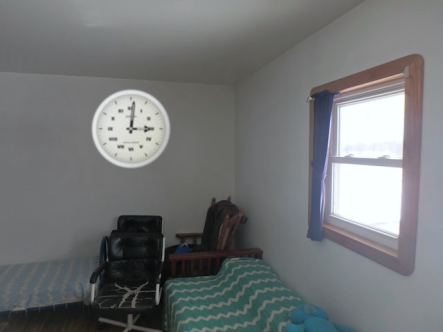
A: 3:01
